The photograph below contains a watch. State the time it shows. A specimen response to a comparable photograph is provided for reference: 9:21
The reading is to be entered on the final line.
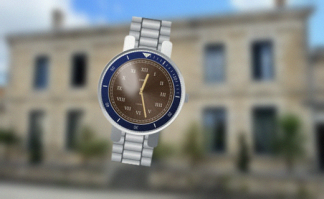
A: 12:27
